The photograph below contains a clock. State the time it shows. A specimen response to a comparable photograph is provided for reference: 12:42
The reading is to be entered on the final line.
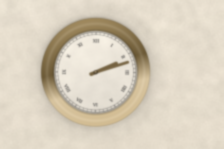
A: 2:12
